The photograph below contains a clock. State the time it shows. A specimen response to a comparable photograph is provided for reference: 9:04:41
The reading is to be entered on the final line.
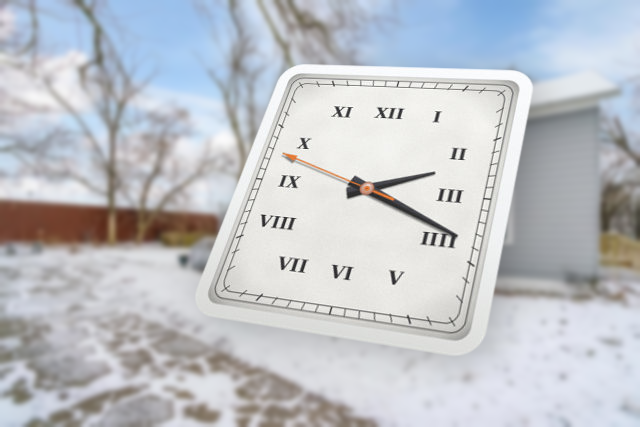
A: 2:18:48
